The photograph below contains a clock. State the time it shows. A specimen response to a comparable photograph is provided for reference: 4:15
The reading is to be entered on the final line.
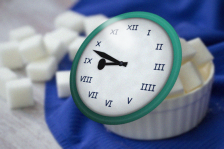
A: 8:48
